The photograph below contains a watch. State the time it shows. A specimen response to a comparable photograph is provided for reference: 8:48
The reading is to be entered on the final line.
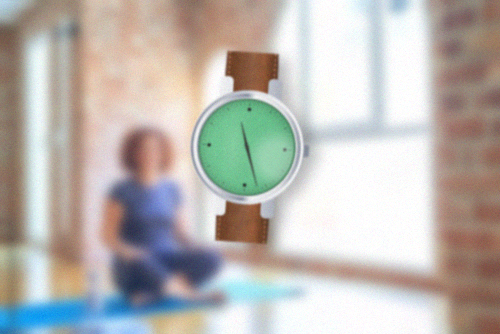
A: 11:27
